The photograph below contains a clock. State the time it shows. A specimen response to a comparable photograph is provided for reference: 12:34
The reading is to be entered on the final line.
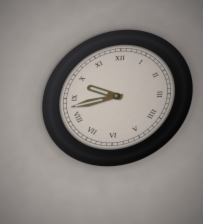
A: 9:43
